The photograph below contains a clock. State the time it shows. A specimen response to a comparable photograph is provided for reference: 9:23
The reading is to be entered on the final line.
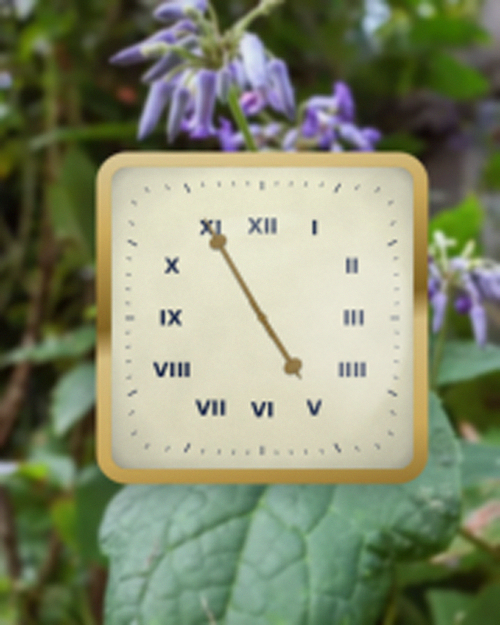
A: 4:55
